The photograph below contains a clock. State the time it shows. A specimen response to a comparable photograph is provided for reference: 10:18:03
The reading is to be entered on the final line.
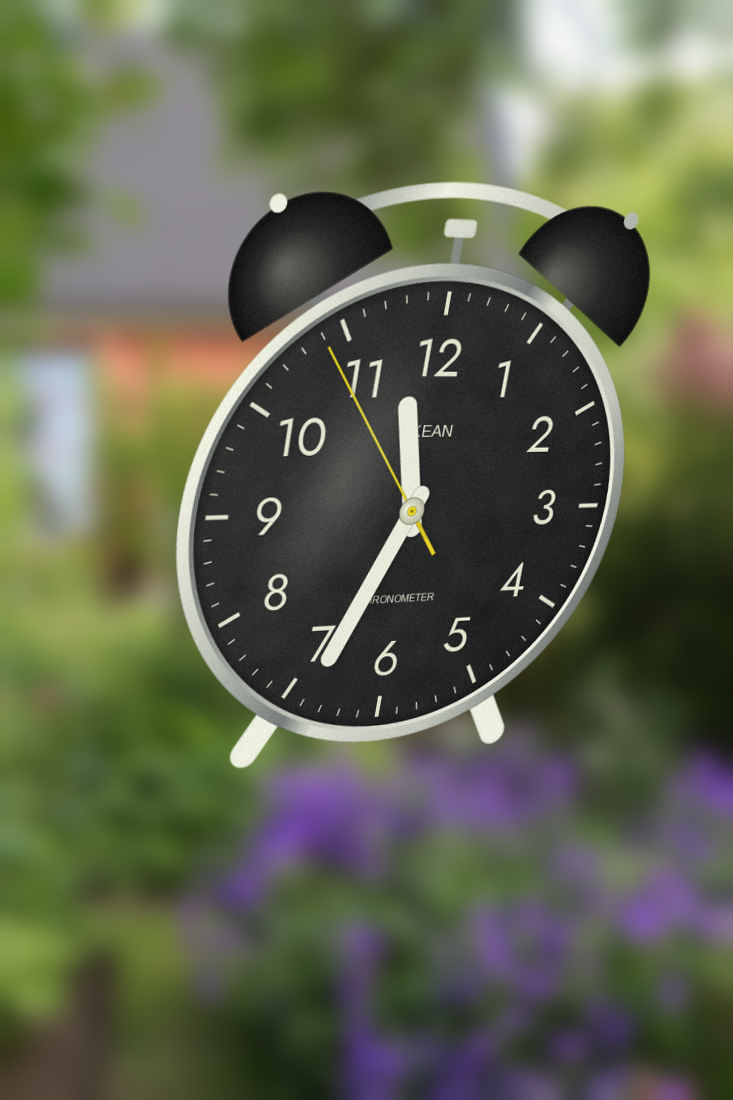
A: 11:33:54
